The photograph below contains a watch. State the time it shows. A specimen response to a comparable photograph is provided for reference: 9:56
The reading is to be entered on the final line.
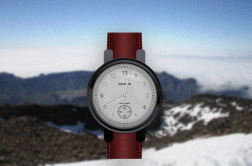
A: 8:02
